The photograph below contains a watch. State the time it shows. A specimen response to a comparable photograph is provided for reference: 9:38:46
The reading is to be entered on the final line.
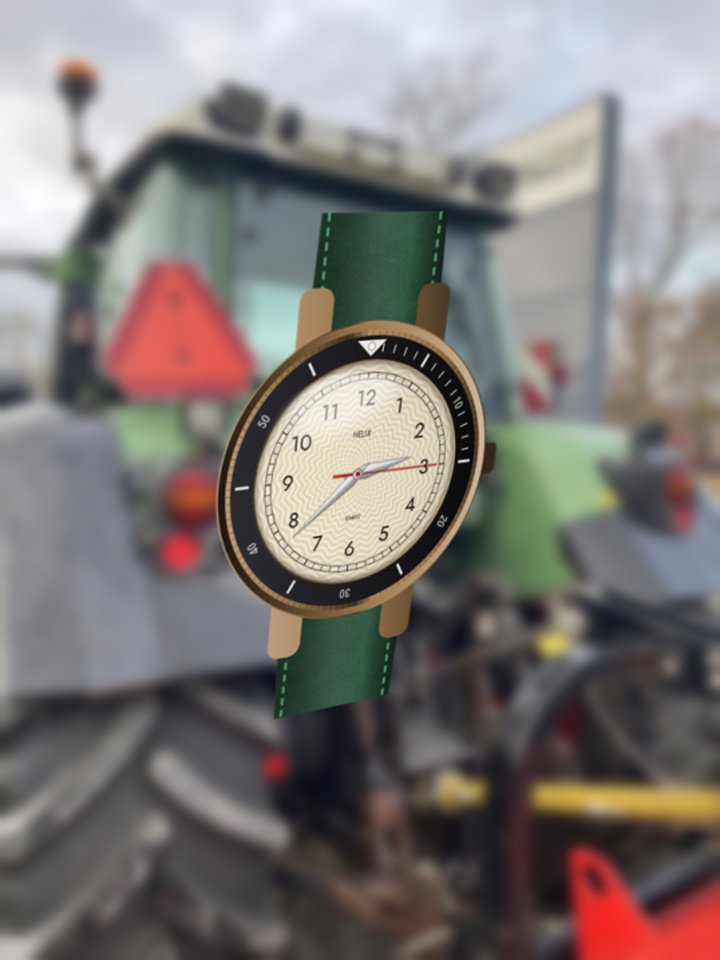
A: 2:38:15
